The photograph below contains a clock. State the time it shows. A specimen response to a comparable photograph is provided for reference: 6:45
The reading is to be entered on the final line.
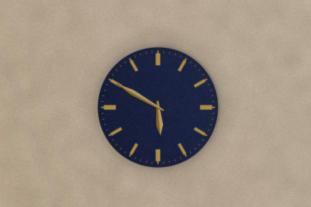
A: 5:50
